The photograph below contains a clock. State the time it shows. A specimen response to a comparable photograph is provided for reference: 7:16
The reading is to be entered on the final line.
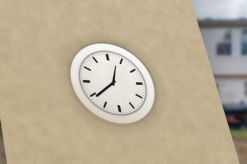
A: 12:39
